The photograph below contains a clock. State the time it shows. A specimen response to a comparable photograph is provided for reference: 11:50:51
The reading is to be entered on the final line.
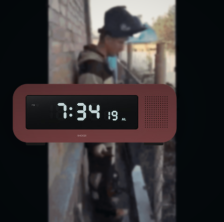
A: 7:34:19
